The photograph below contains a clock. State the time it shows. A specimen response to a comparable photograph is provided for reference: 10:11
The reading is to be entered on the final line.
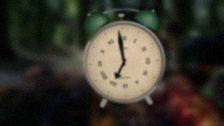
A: 6:59
